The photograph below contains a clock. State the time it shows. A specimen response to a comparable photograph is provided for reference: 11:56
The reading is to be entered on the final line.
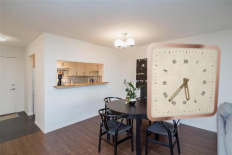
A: 5:37
